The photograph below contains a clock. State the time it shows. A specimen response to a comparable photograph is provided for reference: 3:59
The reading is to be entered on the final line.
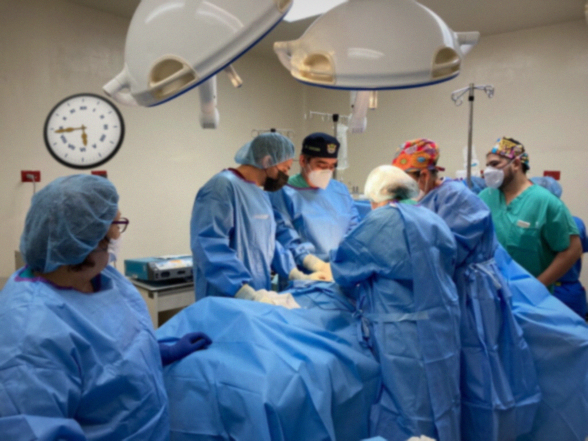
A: 5:44
